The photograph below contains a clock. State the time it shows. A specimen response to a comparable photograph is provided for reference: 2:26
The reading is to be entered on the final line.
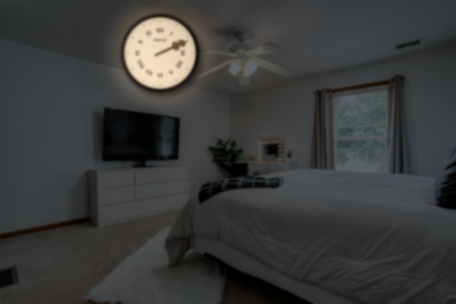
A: 2:11
